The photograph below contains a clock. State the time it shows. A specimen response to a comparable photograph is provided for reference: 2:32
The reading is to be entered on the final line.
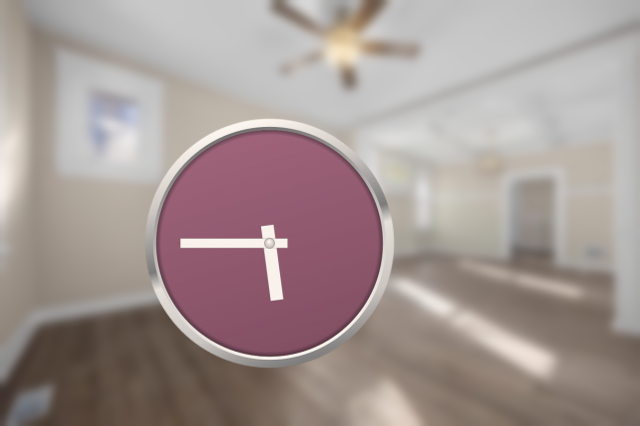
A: 5:45
